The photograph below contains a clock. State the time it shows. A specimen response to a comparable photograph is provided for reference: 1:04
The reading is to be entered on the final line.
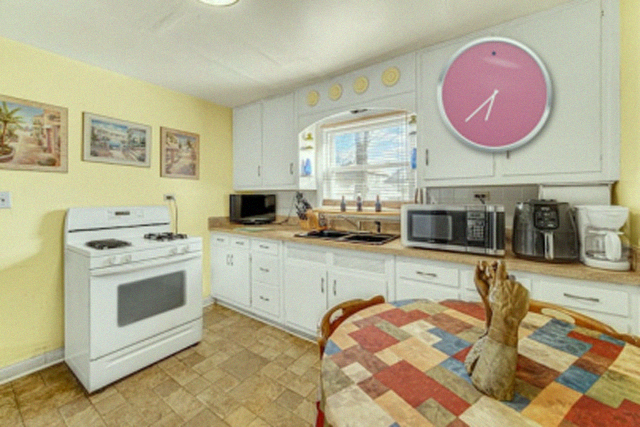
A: 6:38
